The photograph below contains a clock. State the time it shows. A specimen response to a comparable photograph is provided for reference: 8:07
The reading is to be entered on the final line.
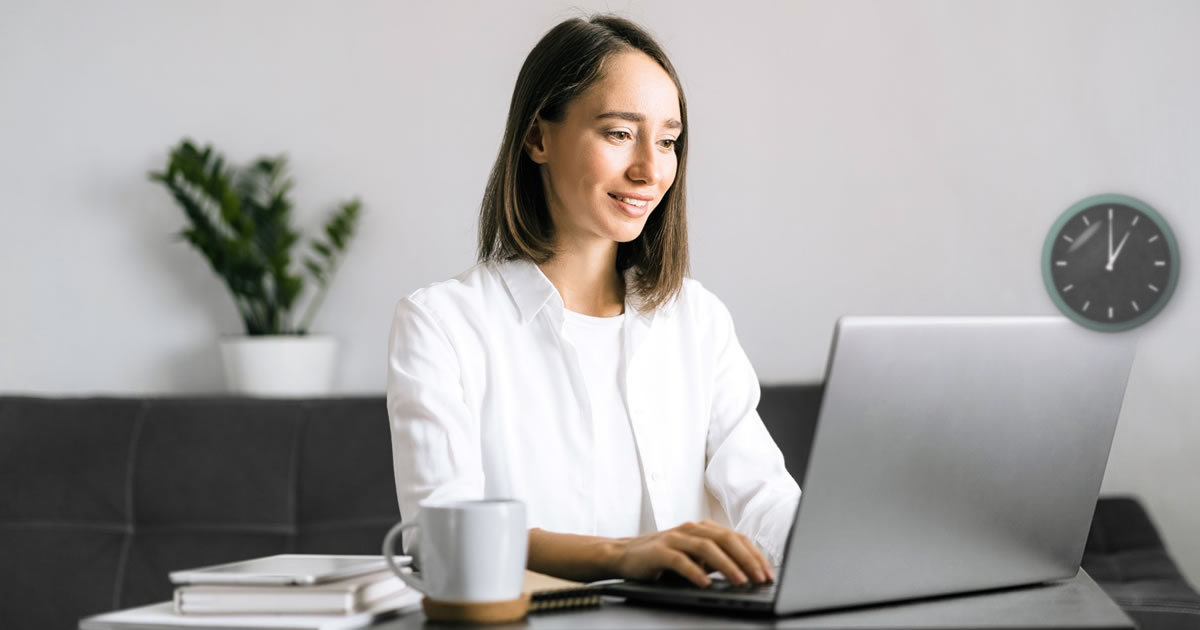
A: 1:00
